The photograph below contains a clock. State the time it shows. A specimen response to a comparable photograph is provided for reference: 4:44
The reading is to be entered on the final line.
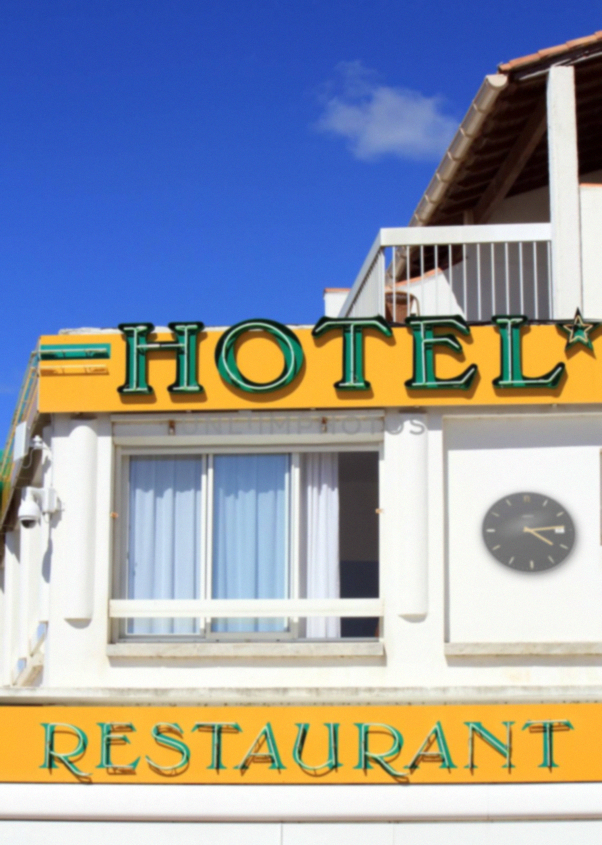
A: 4:14
